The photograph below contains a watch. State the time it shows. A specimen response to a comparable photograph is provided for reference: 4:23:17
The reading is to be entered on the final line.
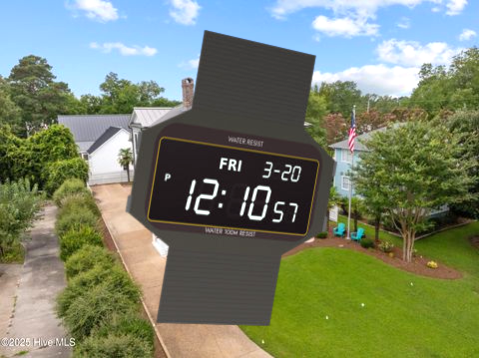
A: 12:10:57
